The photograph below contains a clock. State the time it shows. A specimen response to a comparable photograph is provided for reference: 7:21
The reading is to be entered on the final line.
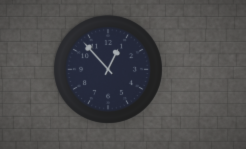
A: 12:53
